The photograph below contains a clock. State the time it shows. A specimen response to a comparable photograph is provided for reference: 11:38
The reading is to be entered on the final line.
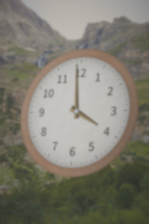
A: 3:59
